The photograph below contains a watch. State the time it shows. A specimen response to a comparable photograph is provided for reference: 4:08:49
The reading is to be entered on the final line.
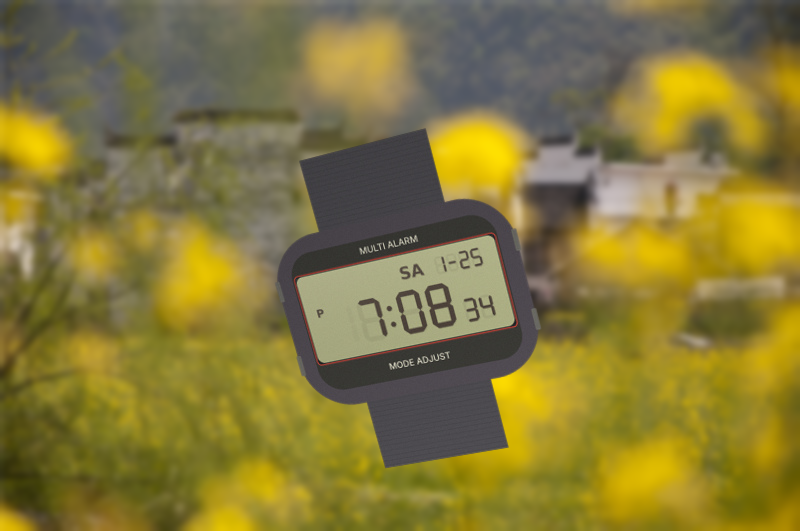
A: 7:08:34
